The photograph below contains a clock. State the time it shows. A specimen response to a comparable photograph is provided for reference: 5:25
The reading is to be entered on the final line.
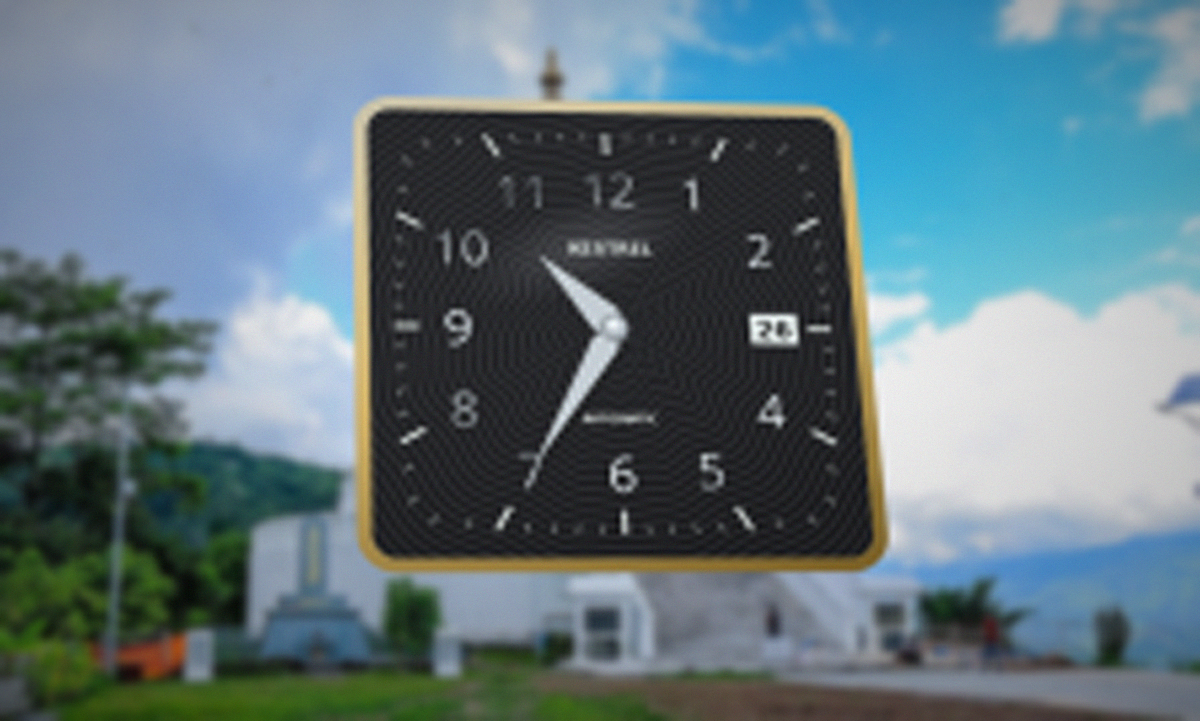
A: 10:35
